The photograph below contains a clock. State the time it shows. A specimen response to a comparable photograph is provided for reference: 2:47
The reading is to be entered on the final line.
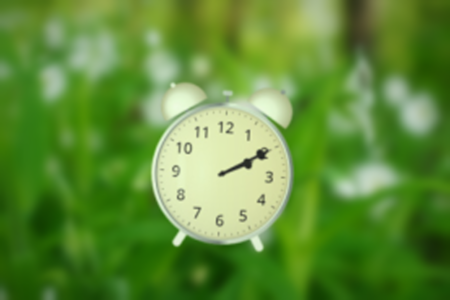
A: 2:10
